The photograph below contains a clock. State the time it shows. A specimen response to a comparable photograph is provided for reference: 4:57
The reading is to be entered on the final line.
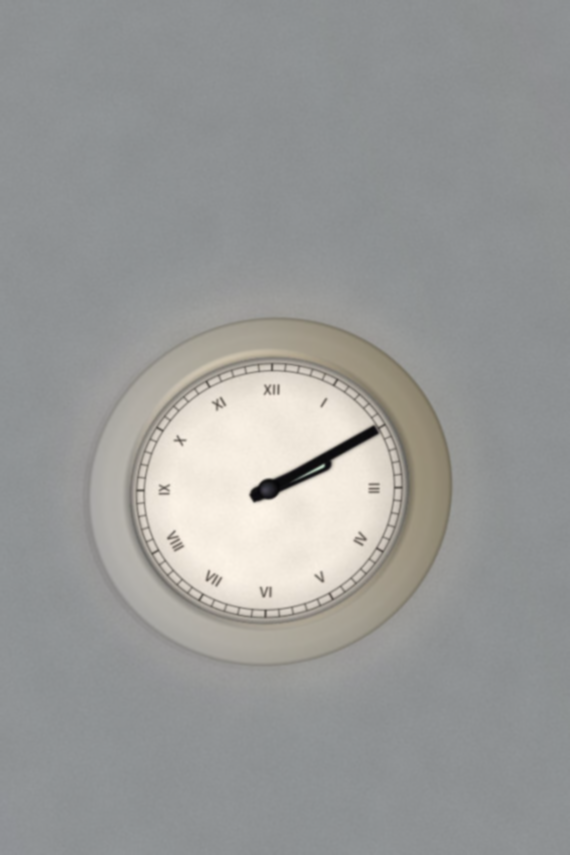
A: 2:10
